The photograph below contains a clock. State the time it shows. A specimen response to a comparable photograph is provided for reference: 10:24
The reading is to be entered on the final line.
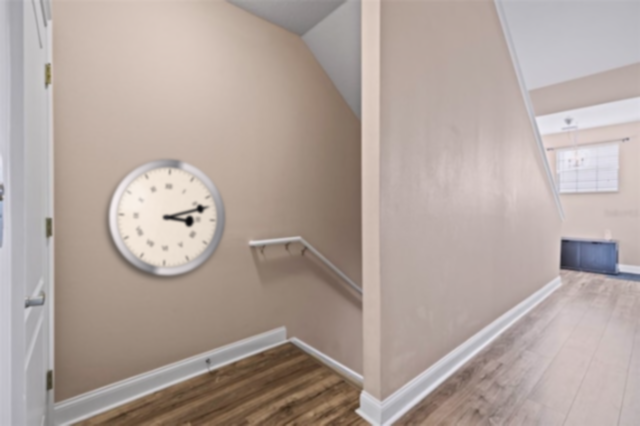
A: 3:12
